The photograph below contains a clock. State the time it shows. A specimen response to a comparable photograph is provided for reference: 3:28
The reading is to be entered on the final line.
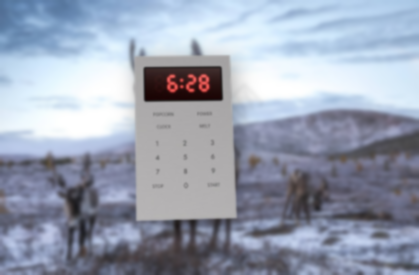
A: 6:28
